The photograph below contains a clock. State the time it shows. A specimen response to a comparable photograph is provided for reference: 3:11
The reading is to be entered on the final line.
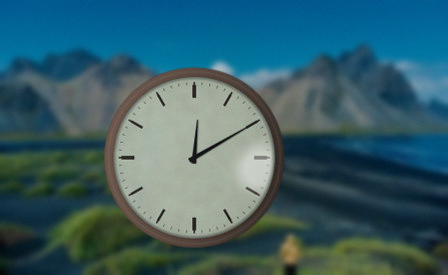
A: 12:10
